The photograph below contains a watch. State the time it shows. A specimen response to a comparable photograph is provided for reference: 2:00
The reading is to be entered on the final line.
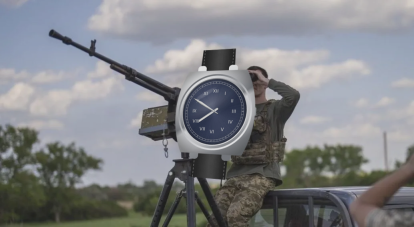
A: 7:50
